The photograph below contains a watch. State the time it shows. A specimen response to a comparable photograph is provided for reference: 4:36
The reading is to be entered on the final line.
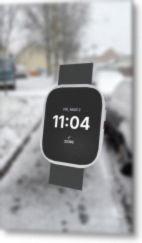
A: 11:04
